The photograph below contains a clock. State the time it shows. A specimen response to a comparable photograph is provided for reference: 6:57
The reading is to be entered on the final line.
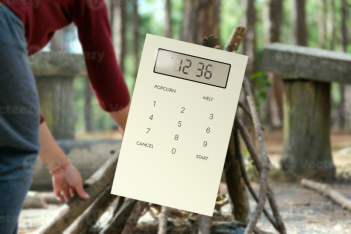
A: 12:36
